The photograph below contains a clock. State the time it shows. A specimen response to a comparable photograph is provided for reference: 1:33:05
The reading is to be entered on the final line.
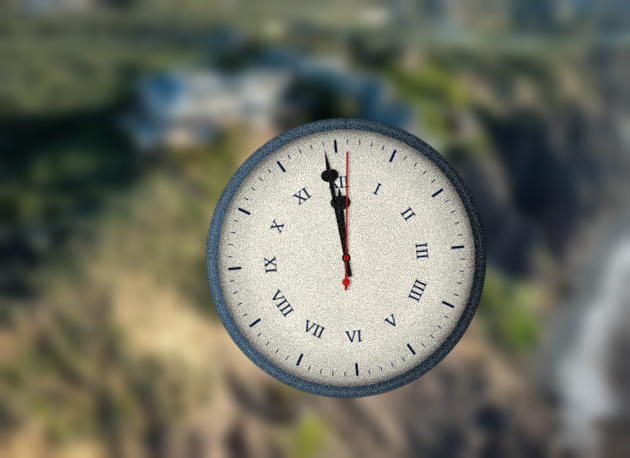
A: 11:59:01
